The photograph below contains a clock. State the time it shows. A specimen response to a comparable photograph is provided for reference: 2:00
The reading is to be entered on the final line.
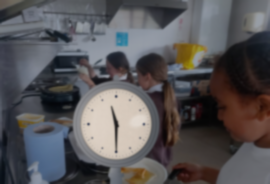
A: 11:30
